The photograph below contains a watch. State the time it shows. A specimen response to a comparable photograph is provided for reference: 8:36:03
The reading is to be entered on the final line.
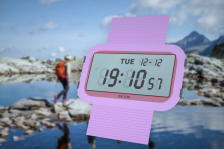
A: 19:10:57
